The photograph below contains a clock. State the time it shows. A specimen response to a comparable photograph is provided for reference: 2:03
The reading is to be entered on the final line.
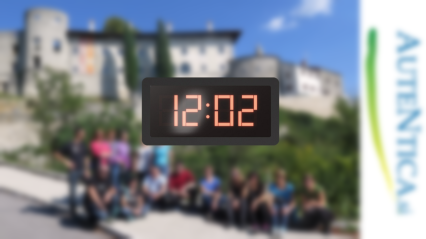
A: 12:02
